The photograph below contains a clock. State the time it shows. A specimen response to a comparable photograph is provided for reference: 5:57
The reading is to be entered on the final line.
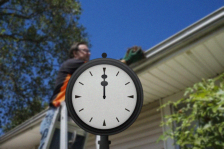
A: 12:00
